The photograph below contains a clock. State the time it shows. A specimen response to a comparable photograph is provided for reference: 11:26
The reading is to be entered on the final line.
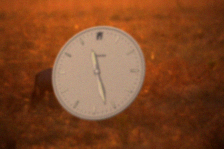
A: 11:27
